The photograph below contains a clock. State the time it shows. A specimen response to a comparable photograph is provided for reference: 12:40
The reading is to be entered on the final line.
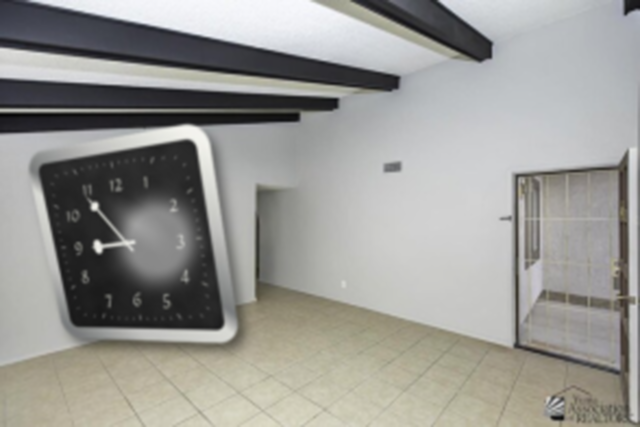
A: 8:54
